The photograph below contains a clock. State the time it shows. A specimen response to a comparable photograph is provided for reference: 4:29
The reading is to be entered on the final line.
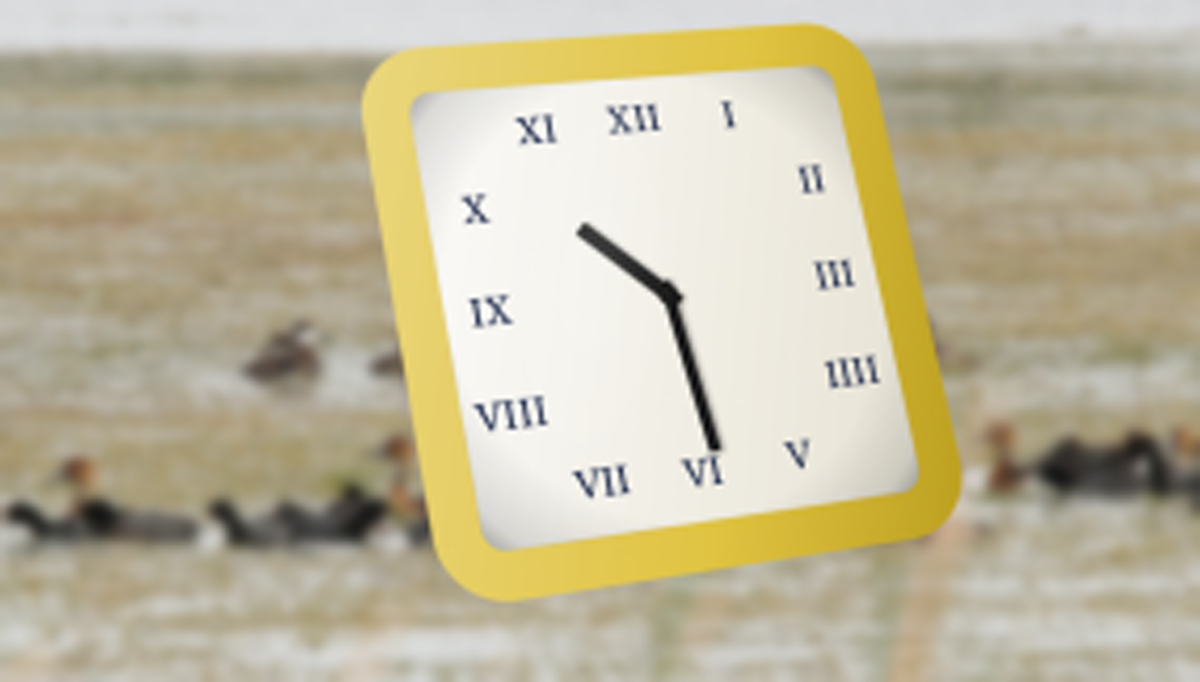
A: 10:29
